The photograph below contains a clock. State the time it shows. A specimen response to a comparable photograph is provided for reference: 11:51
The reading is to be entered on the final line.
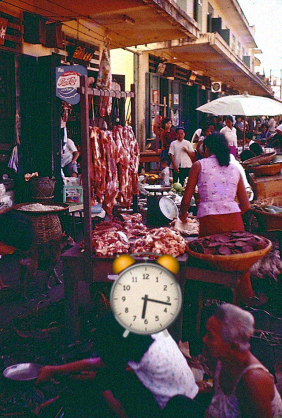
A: 6:17
